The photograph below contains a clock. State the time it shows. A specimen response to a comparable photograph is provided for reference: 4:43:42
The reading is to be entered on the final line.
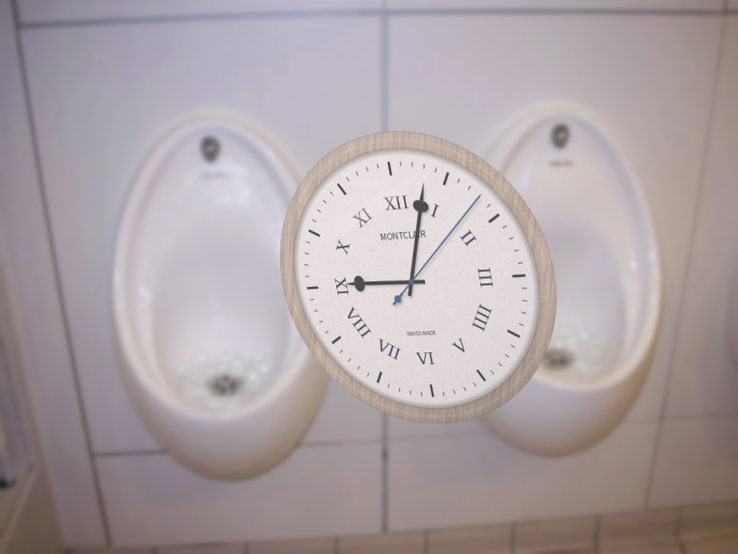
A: 9:03:08
